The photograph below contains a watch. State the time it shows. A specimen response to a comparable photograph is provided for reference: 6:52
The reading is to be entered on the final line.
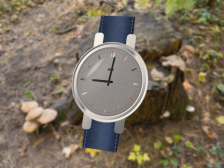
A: 9:01
